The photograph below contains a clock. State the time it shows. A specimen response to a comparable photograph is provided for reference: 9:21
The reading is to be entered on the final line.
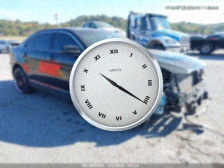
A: 10:21
